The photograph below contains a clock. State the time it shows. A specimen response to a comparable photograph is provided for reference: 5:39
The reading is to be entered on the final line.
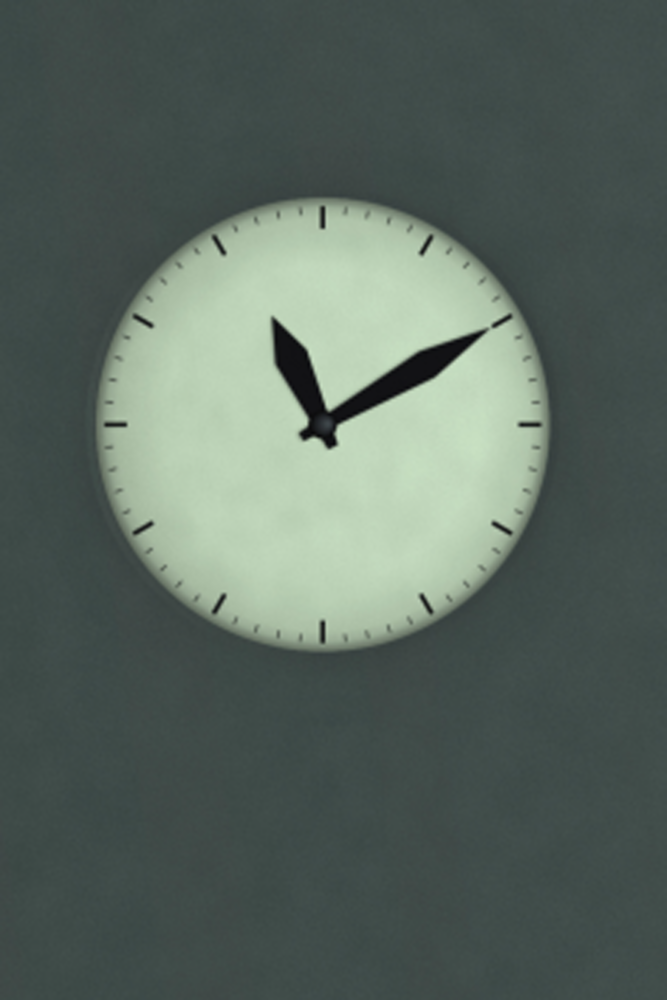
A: 11:10
